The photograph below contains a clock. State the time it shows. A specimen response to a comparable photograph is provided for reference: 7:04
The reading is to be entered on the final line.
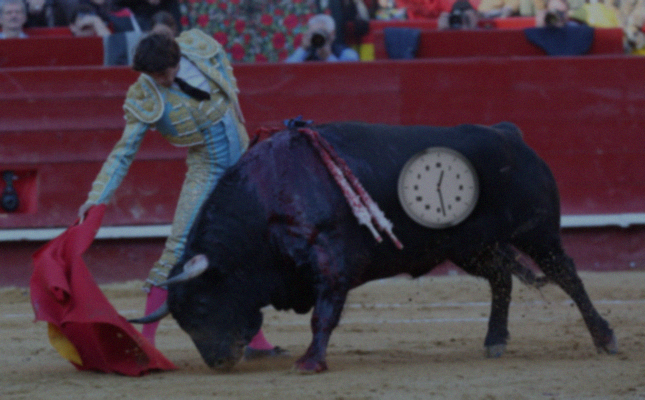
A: 12:28
